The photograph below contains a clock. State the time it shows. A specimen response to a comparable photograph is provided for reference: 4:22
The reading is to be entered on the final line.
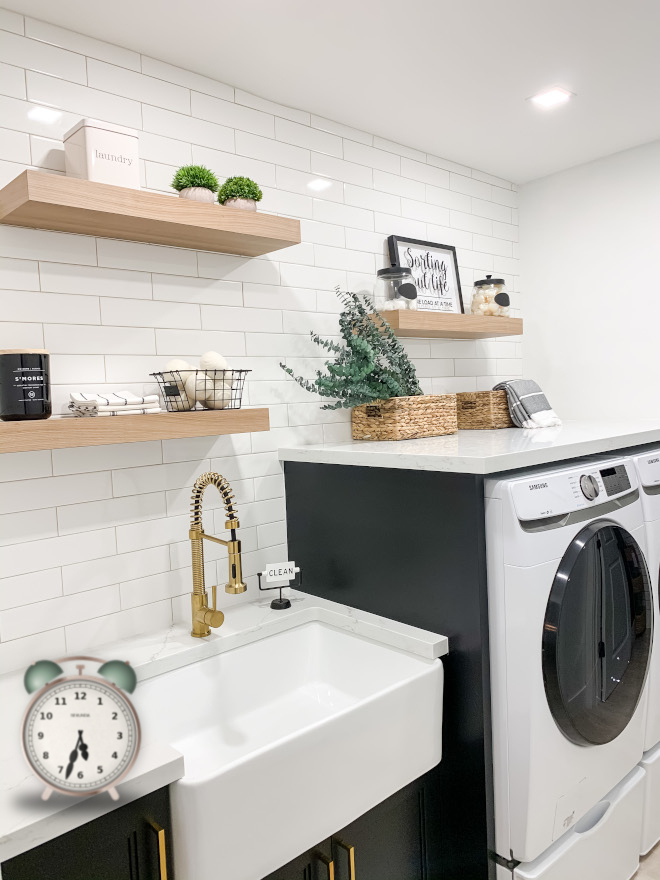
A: 5:33
